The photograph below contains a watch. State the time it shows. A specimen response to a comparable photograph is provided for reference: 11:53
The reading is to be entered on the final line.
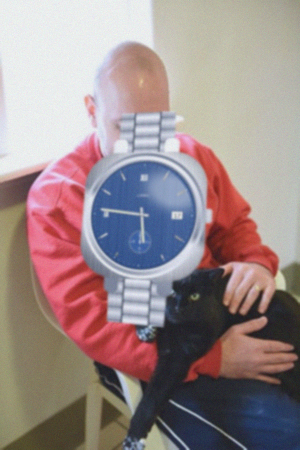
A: 5:46
